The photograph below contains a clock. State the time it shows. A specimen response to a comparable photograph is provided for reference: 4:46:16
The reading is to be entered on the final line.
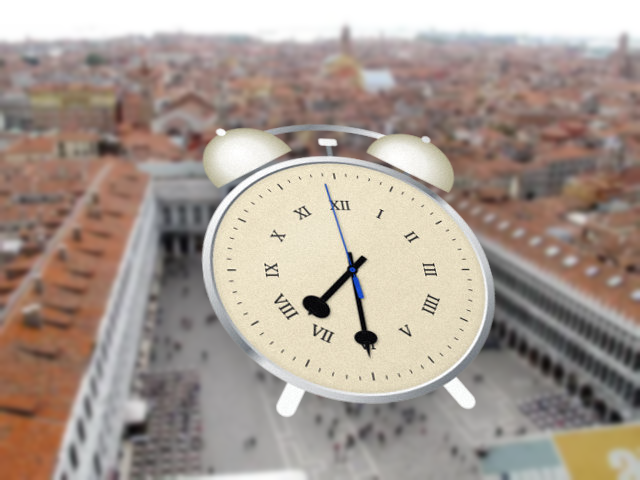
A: 7:29:59
